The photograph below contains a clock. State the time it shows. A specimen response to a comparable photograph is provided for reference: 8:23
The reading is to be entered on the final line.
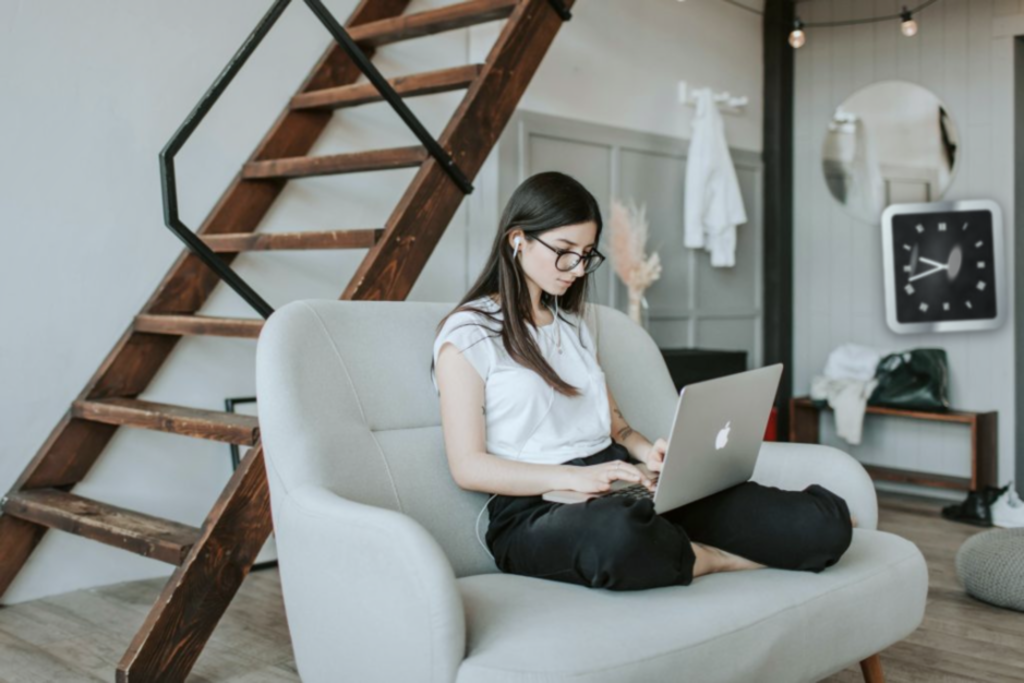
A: 9:42
